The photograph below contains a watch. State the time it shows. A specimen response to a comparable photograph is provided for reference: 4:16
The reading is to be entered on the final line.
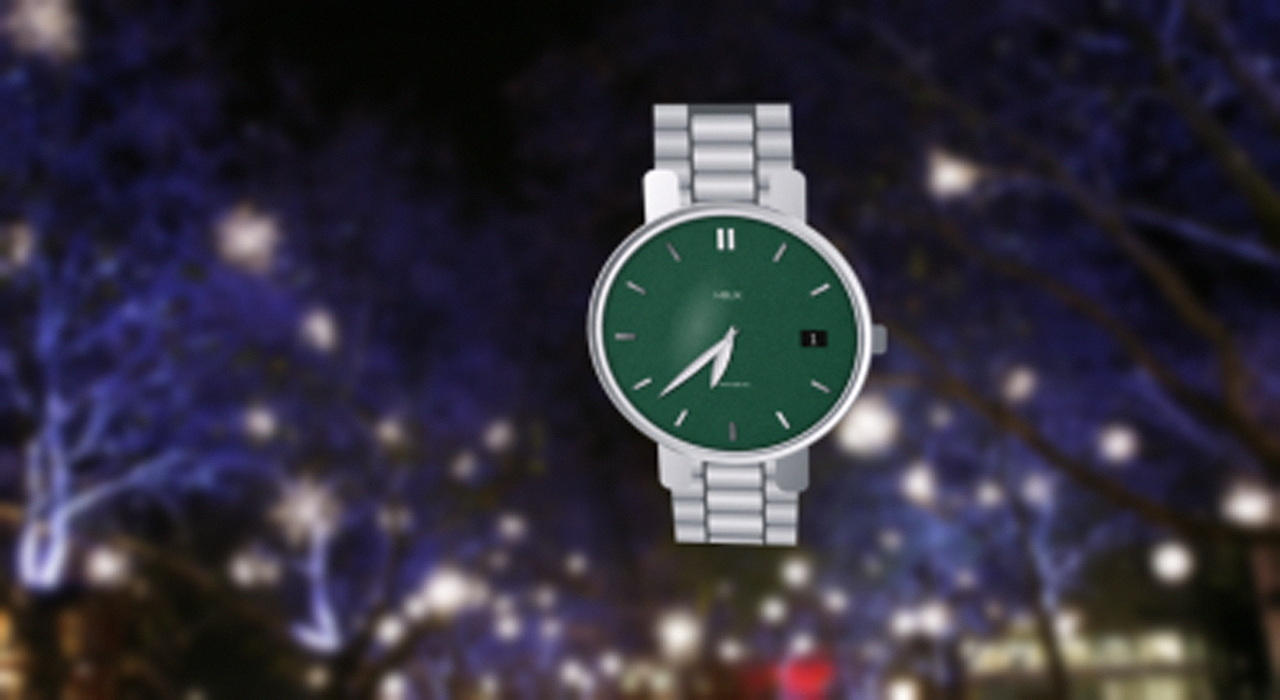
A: 6:38
